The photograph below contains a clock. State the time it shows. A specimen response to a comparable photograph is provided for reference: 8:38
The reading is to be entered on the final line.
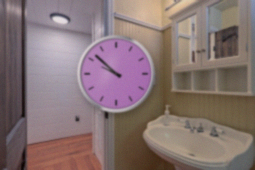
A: 9:52
